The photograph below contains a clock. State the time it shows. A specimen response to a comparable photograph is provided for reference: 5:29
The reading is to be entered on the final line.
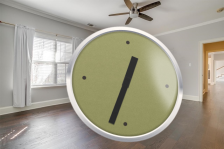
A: 12:33
